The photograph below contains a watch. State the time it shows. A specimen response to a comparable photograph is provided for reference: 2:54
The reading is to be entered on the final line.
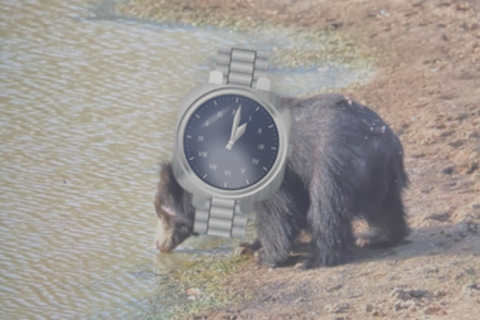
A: 1:01
